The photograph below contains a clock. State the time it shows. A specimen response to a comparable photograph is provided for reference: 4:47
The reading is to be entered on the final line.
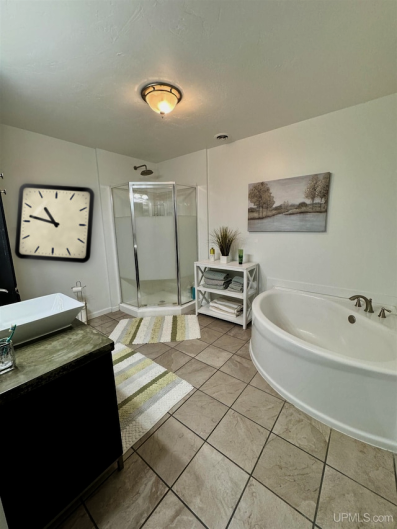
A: 10:47
